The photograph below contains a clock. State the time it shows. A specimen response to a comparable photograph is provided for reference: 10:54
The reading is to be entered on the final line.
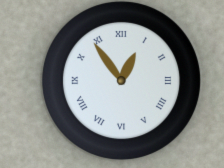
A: 12:54
